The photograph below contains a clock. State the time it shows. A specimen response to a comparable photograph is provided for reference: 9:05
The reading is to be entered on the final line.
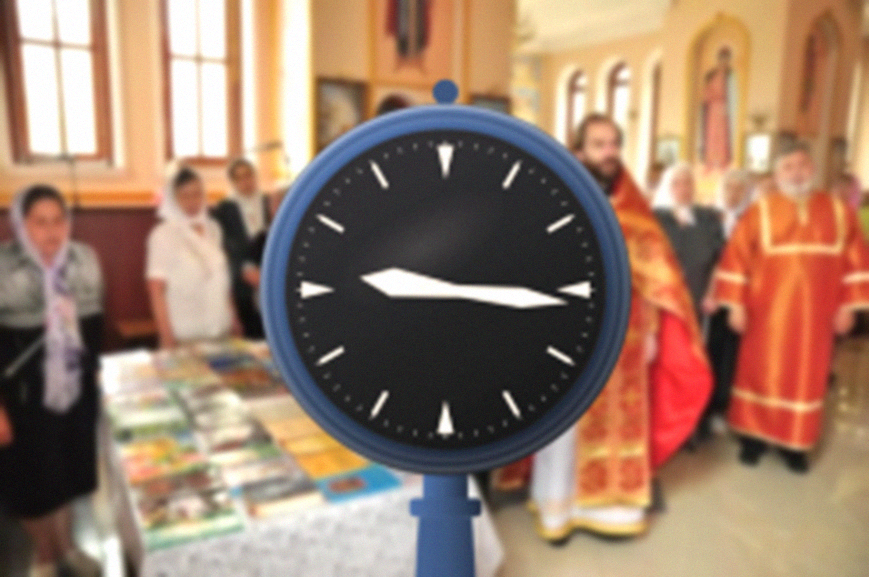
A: 9:16
